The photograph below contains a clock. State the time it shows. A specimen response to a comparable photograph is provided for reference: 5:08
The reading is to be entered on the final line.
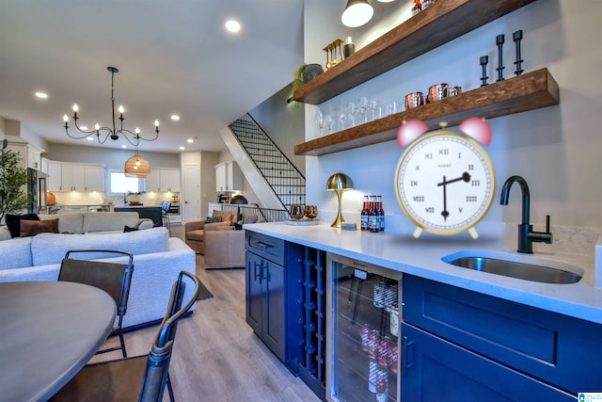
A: 2:30
